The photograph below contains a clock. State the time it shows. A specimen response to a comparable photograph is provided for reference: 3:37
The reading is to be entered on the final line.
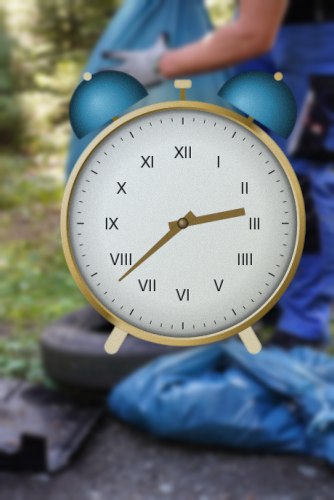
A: 2:38
